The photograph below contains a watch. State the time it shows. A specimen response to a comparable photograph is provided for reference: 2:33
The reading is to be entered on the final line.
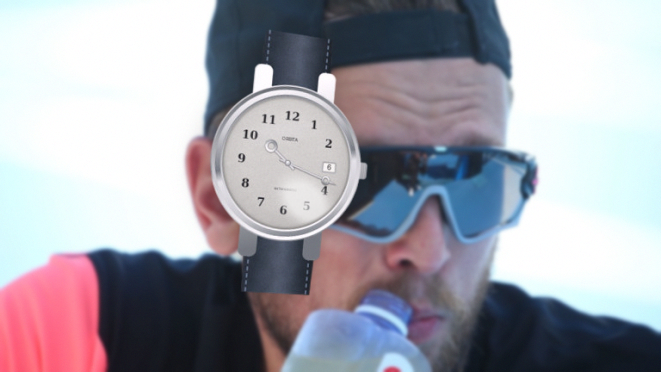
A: 10:18
